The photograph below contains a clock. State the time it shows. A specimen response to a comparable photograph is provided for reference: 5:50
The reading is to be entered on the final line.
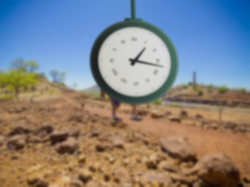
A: 1:17
